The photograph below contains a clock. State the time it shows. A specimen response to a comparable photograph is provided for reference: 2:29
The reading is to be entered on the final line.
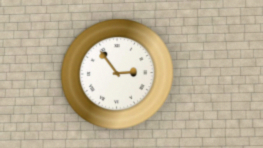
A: 2:54
